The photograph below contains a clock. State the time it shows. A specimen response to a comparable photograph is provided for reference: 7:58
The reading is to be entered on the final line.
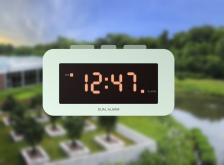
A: 12:47
